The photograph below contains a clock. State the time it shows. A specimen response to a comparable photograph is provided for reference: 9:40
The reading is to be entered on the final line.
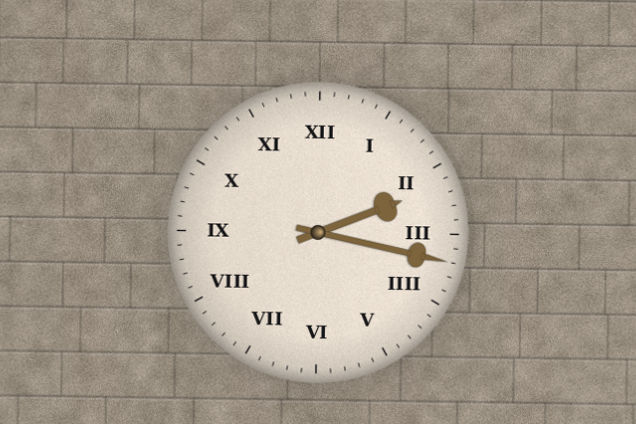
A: 2:17
